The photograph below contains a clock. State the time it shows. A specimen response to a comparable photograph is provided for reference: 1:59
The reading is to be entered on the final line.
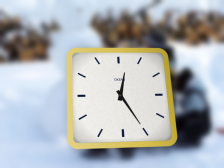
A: 12:25
